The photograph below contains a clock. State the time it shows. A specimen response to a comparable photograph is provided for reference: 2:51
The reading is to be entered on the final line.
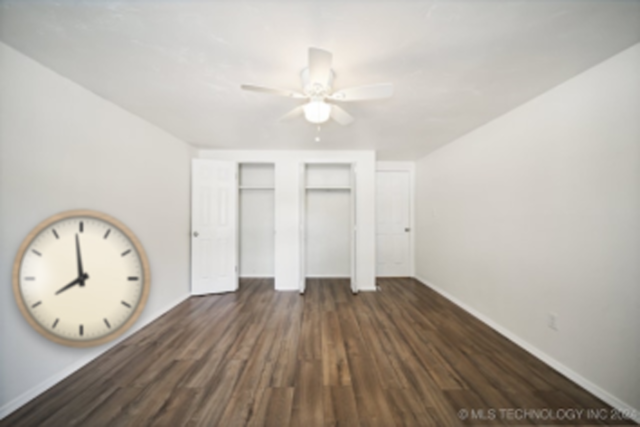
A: 7:59
